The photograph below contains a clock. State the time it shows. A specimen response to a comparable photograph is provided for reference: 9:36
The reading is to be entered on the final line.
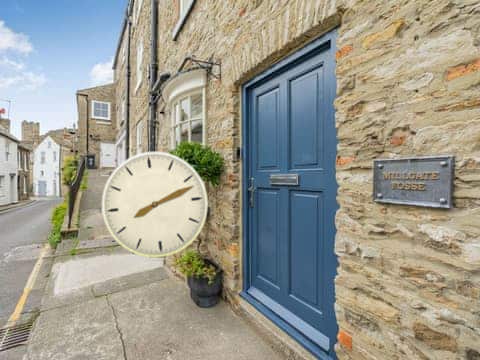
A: 8:12
